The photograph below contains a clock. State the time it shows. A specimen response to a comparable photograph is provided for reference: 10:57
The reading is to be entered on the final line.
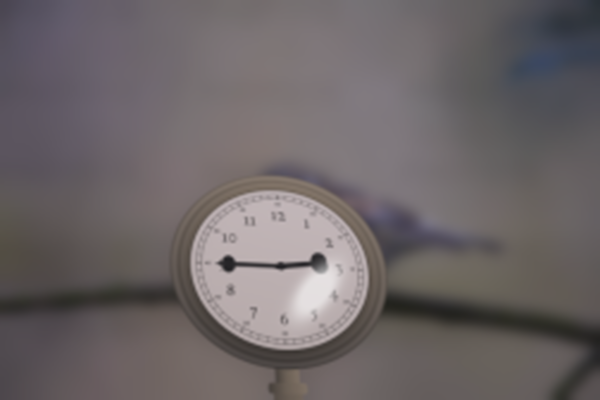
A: 2:45
